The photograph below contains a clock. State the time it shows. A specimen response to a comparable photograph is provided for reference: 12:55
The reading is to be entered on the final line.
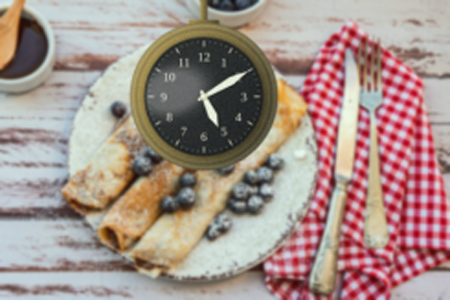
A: 5:10
